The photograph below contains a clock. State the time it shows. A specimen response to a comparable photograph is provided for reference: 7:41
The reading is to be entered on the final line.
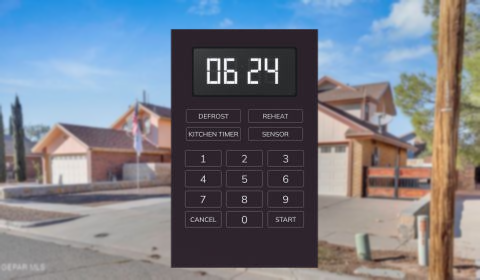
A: 6:24
